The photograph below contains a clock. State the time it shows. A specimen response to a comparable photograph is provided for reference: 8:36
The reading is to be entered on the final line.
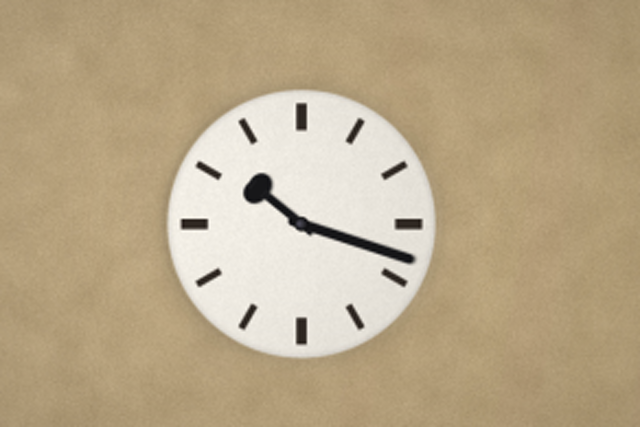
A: 10:18
